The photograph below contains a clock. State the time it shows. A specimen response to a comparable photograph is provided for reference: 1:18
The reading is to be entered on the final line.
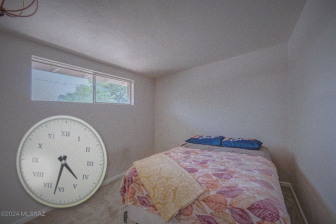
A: 4:32
